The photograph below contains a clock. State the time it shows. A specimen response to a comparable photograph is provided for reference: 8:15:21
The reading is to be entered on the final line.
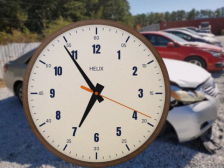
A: 6:54:19
